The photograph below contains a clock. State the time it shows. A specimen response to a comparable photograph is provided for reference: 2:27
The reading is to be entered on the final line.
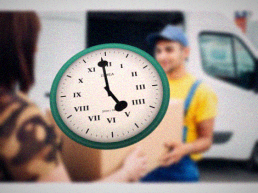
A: 4:59
